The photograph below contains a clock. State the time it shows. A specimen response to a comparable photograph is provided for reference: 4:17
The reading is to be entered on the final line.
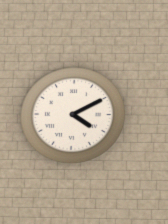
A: 4:10
